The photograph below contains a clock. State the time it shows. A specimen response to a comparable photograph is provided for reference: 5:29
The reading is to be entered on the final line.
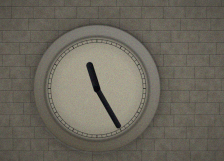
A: 11:25
